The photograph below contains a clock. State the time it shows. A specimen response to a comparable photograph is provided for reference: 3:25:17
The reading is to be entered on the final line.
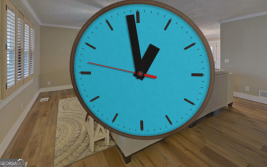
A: 12:58:47
